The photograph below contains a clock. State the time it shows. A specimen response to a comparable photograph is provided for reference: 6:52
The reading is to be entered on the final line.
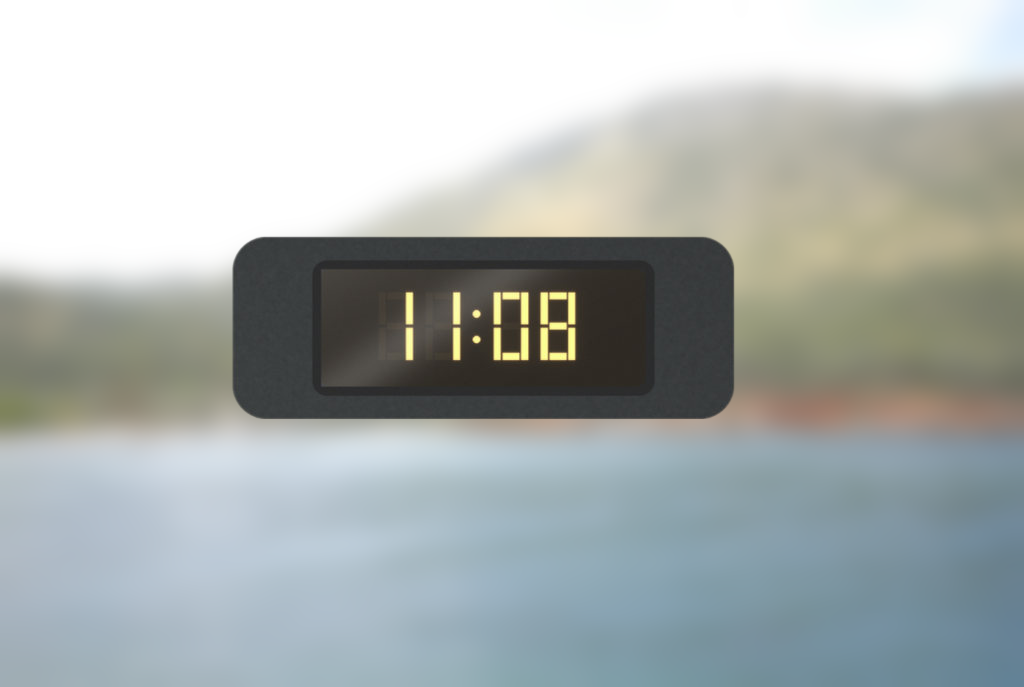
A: 11:08
